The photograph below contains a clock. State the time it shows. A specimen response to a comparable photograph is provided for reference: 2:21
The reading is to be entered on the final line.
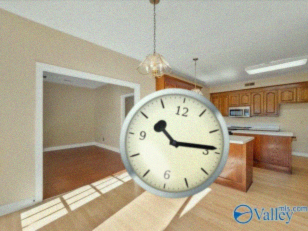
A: 10:14
